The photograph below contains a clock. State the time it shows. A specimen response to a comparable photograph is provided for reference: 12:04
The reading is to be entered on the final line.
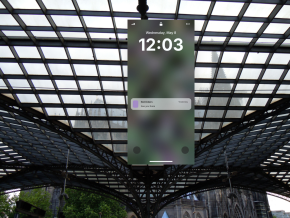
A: 12:03
